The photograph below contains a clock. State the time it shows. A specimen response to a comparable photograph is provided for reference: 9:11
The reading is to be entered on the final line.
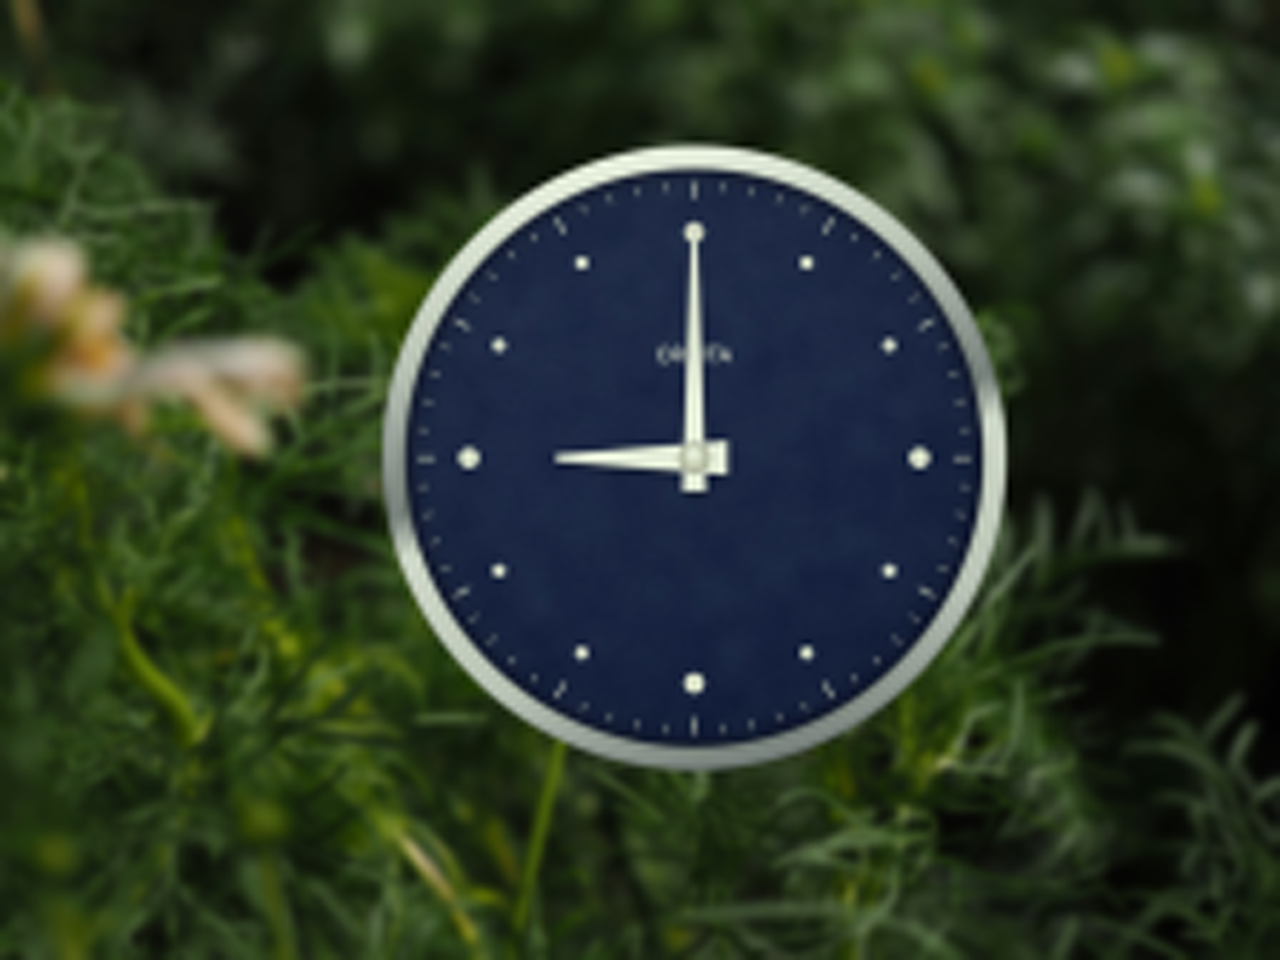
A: 9:00
